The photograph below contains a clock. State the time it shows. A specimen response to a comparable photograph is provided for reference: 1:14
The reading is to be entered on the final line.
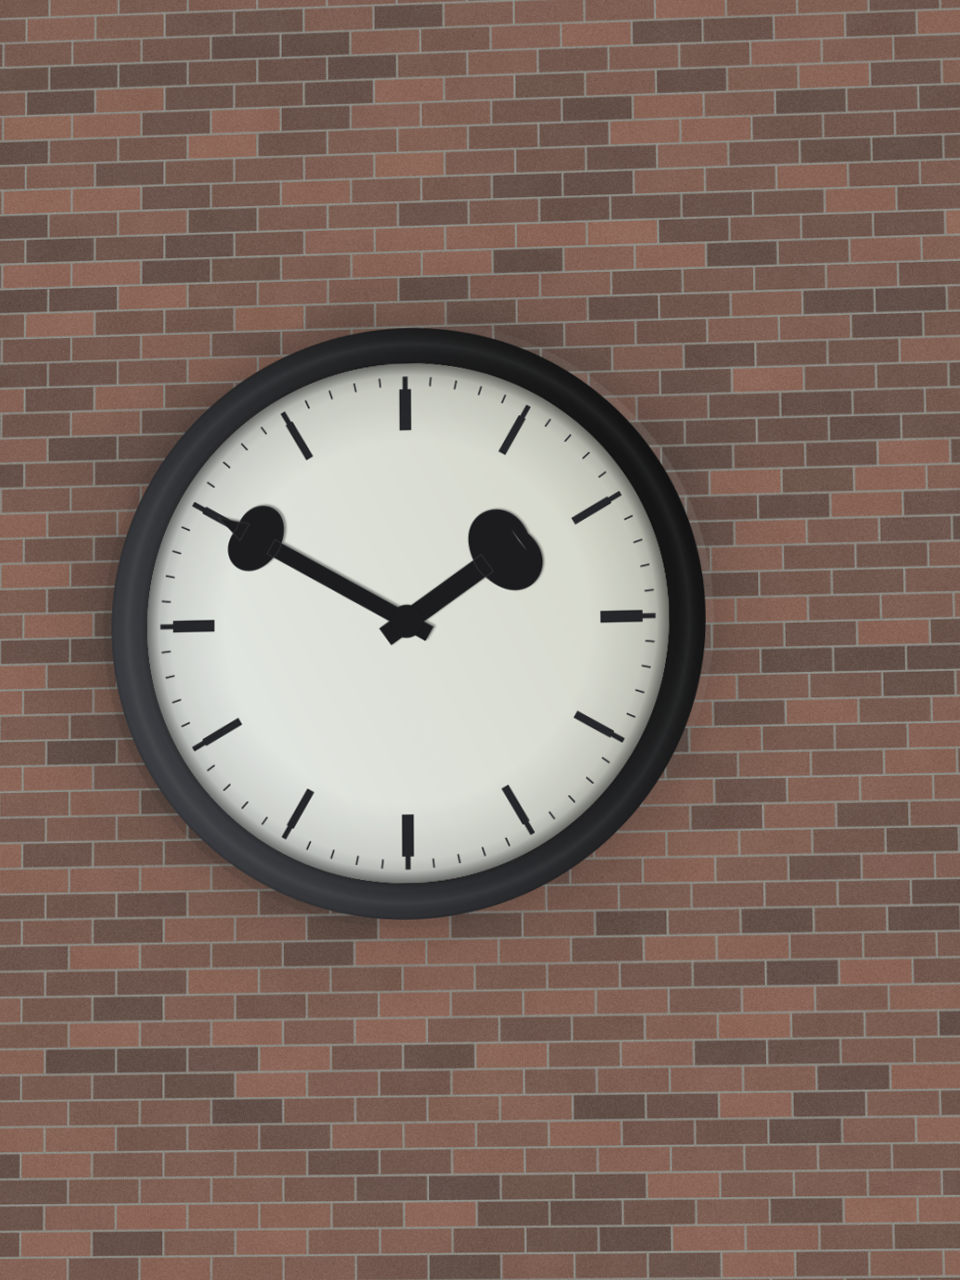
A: 1:50
